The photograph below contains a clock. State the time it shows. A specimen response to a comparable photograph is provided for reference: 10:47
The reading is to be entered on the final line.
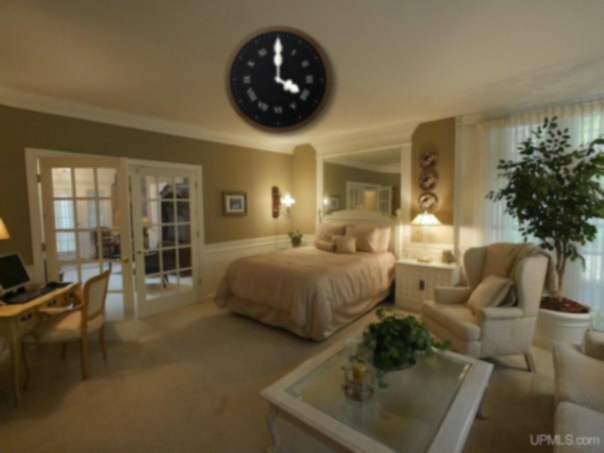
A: 4:00
